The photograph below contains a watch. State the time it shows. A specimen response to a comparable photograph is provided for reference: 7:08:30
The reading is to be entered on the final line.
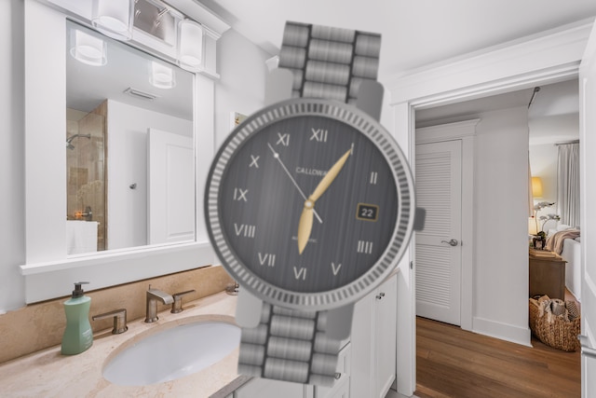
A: 6:04:53
